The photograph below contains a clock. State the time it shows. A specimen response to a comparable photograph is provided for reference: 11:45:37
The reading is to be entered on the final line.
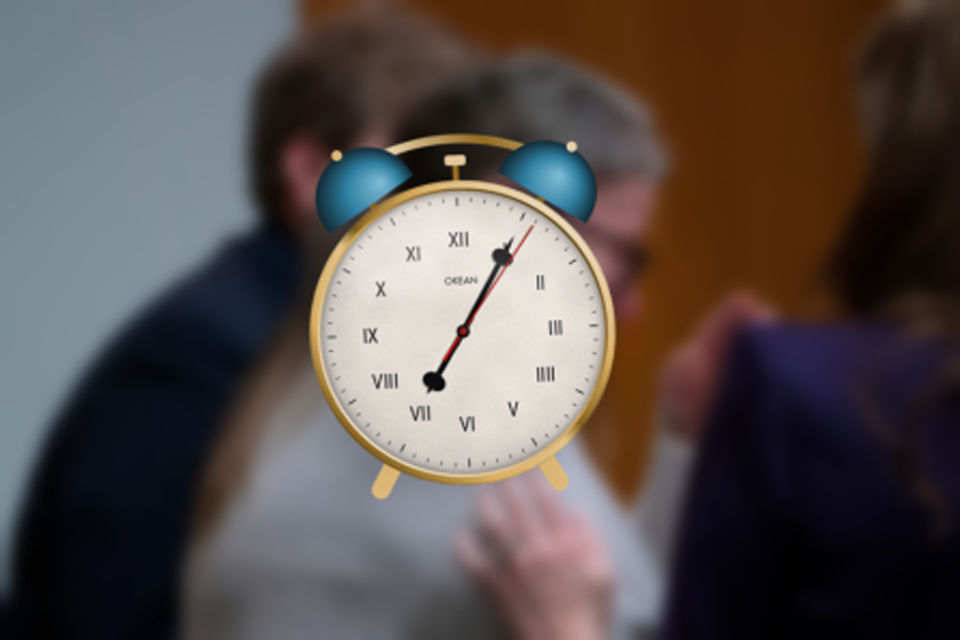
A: 7:05:06
